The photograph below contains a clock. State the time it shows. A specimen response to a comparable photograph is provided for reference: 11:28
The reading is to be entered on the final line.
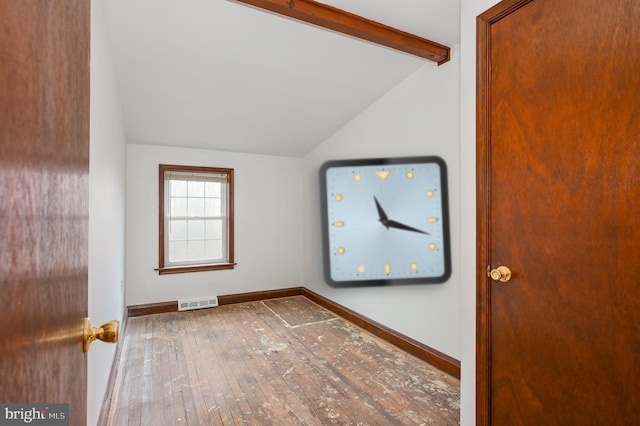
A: 11:18
